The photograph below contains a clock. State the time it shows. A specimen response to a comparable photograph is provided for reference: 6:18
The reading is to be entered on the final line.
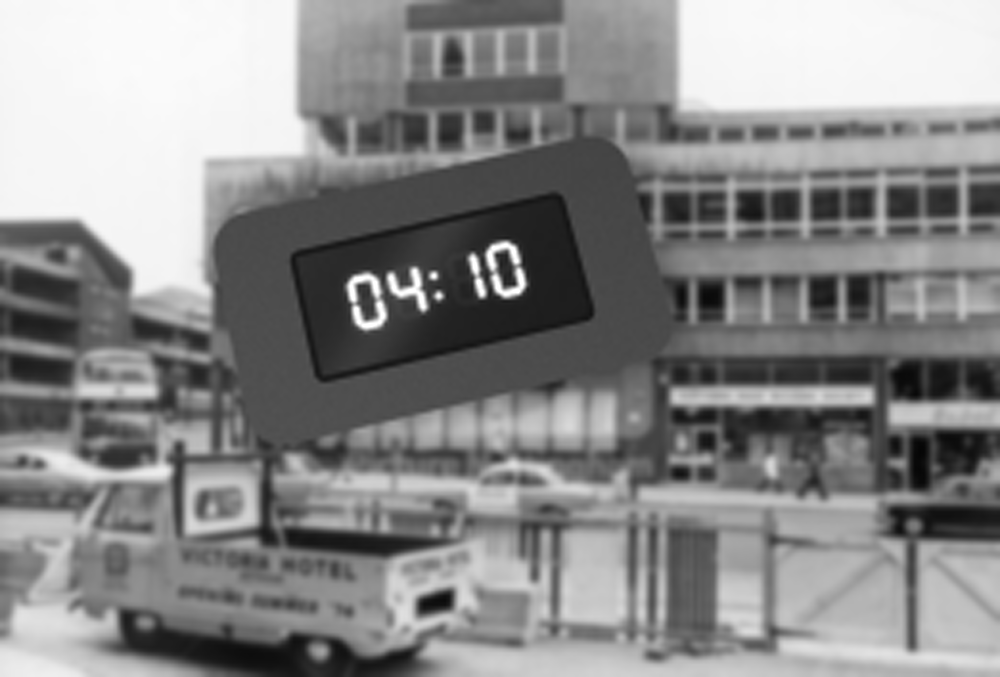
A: 4:10
